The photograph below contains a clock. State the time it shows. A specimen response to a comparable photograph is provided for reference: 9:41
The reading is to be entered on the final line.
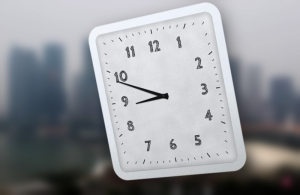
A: 8:49
